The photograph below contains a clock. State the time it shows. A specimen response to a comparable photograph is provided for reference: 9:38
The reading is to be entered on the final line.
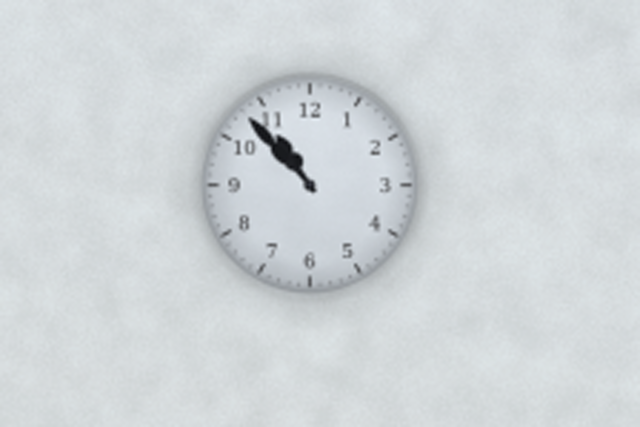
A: 10:53
